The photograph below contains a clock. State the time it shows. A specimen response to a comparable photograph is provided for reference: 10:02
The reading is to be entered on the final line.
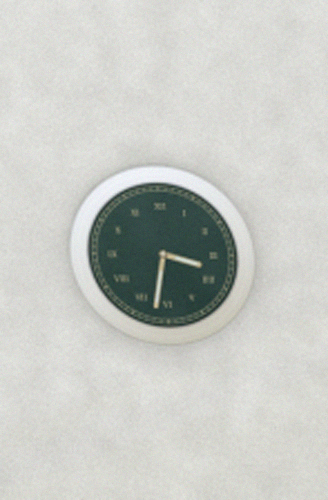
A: 3:32
